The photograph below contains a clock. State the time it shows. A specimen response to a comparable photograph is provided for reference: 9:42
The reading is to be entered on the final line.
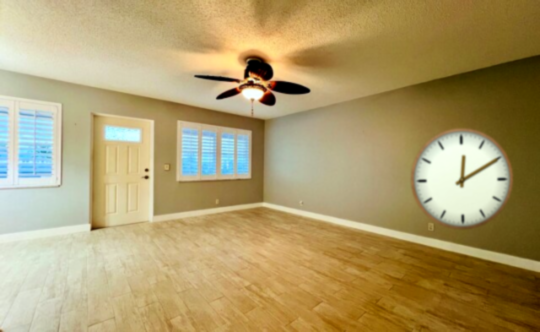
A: 12:10
